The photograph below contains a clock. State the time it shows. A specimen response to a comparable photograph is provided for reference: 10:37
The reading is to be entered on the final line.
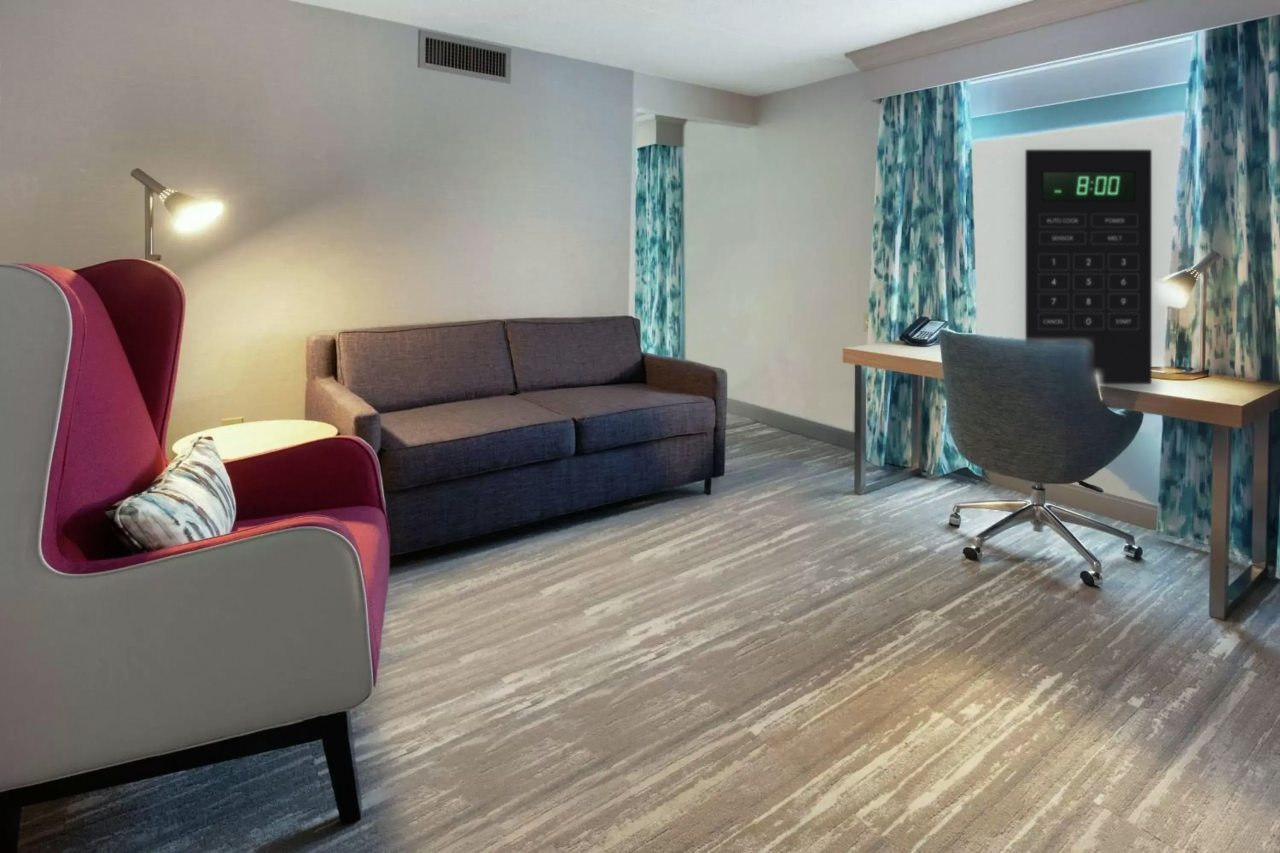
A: 8:00
